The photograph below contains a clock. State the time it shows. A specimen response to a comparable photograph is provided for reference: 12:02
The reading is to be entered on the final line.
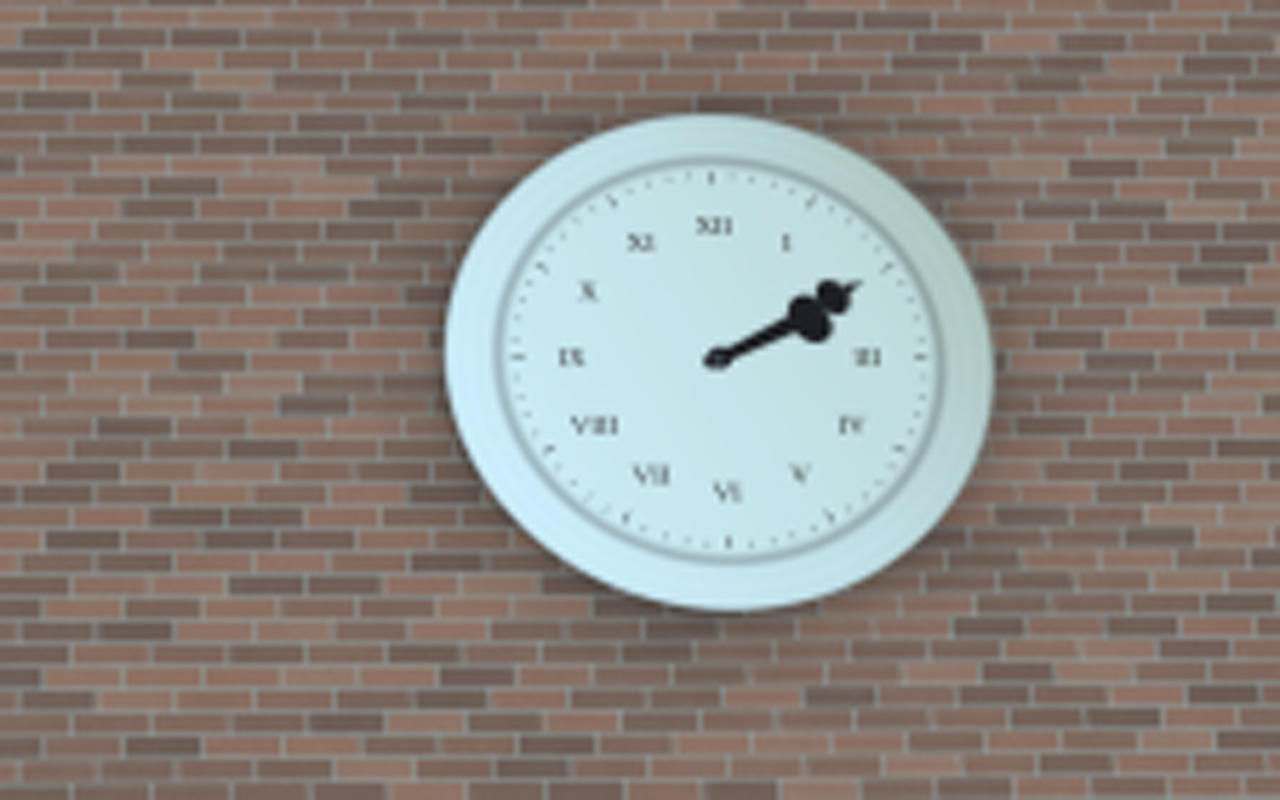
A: 2:10
